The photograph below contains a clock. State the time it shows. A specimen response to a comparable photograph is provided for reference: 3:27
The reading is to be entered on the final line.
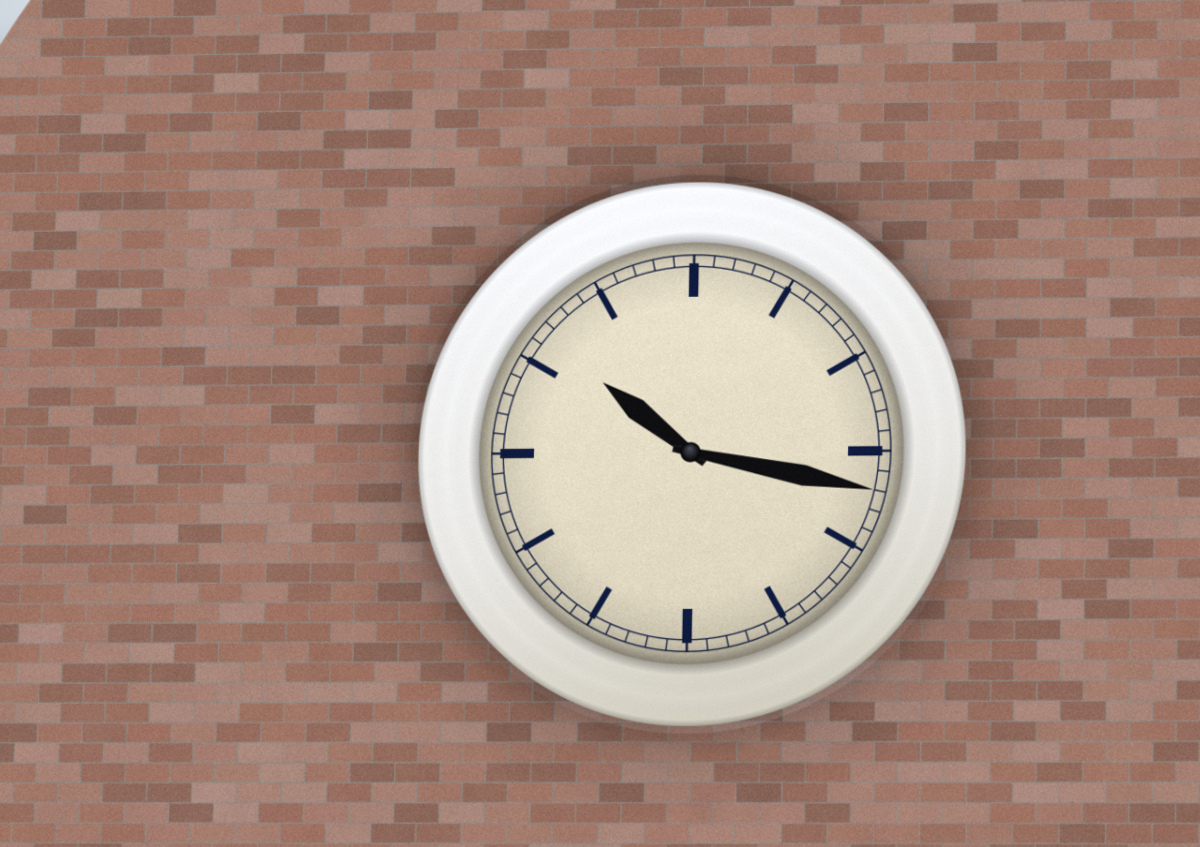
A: 10:17
